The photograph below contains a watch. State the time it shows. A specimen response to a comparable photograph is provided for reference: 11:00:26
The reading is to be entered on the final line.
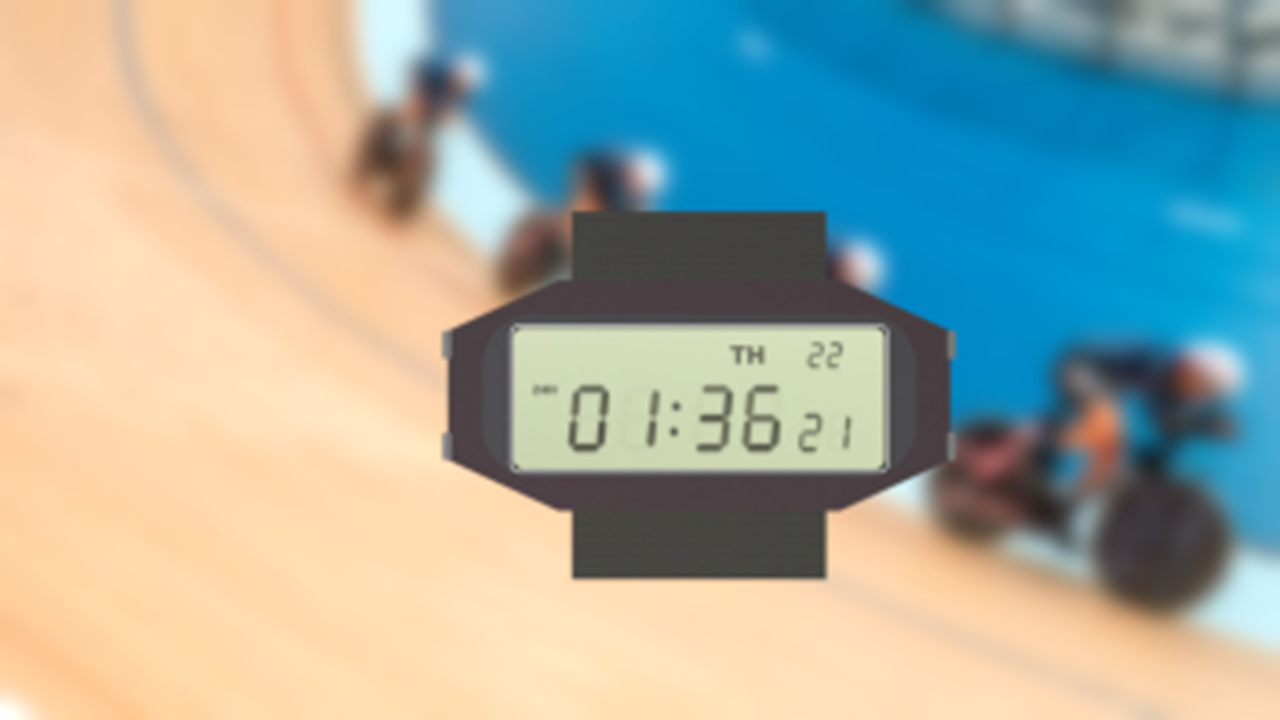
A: 1:36:21
